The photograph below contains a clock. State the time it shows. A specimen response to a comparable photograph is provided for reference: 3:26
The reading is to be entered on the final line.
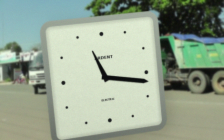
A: 11:17
